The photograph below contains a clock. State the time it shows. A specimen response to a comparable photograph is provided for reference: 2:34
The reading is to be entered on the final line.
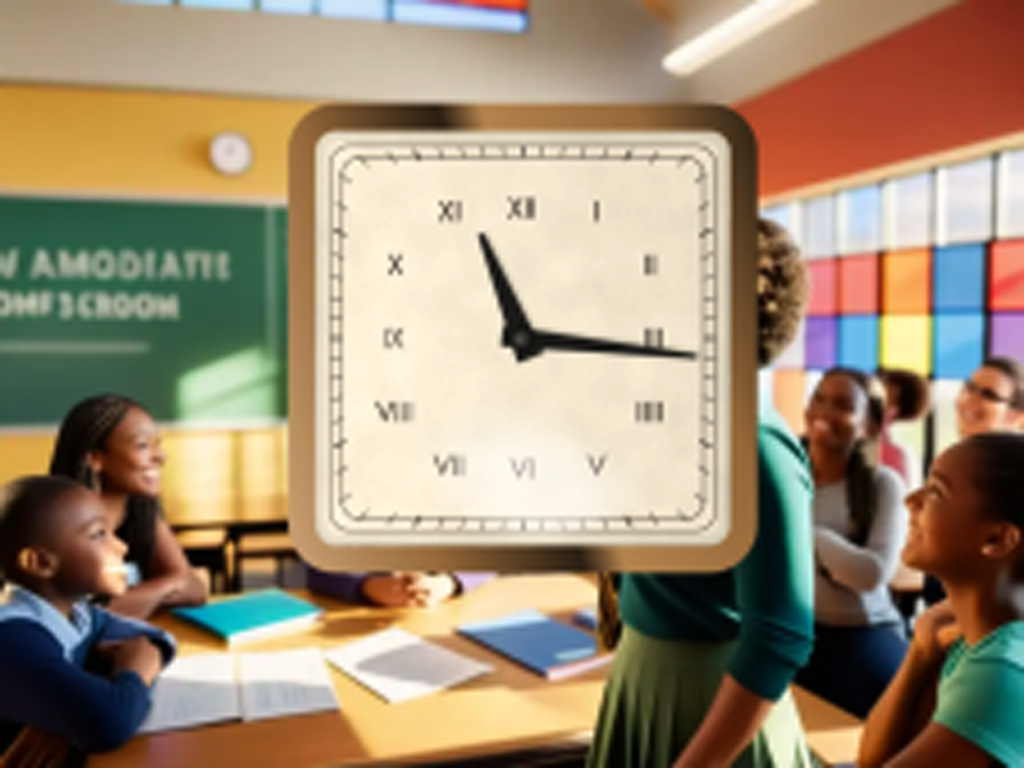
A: 11:16
